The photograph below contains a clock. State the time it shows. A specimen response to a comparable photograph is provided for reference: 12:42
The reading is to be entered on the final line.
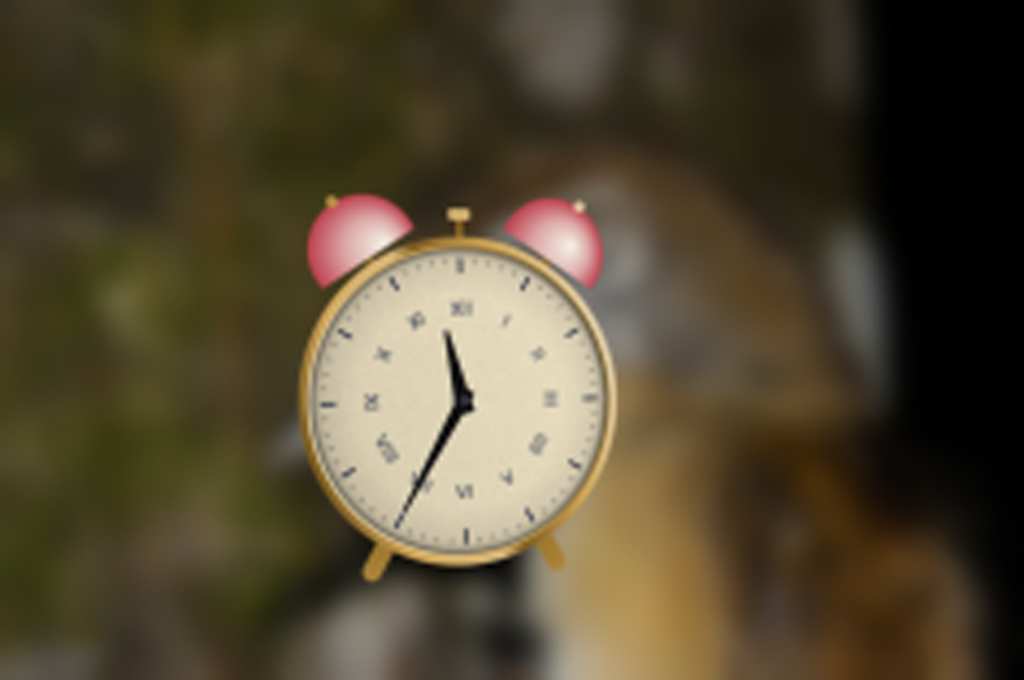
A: 11:35
